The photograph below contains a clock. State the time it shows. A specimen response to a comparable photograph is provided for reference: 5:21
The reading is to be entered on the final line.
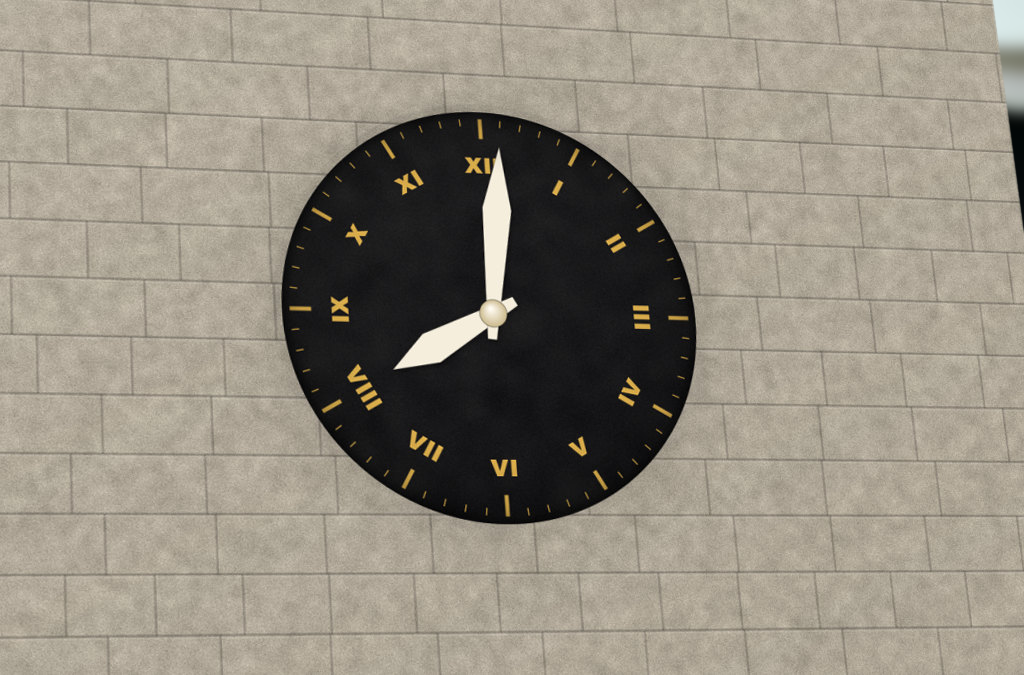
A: 8:01
